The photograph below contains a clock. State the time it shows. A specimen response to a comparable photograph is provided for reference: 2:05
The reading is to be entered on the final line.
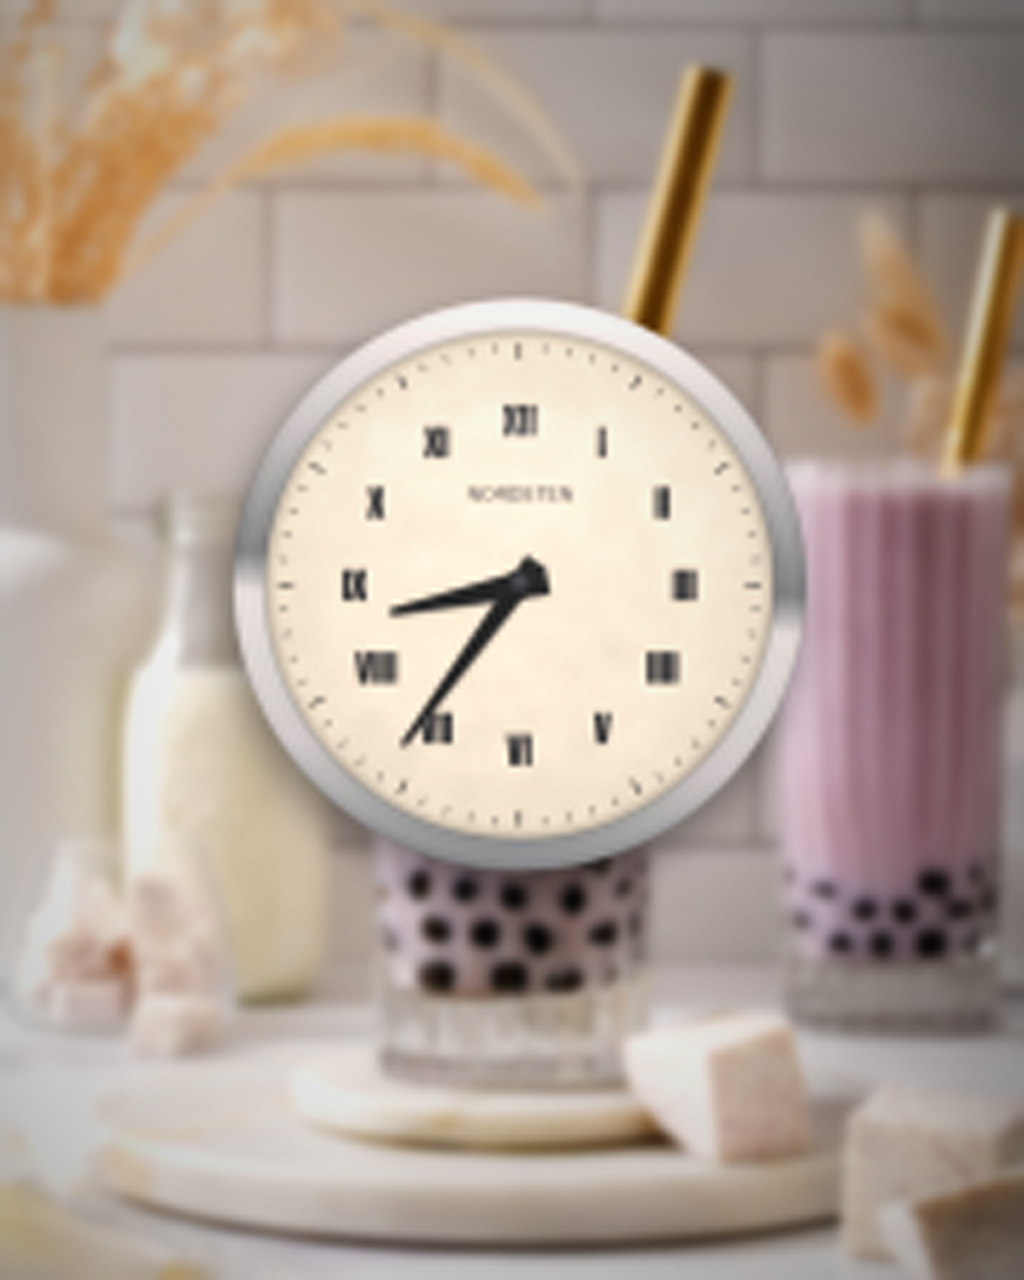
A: 8:36
